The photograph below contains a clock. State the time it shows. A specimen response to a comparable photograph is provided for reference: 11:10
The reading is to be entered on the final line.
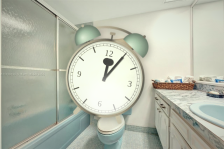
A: 12:05
